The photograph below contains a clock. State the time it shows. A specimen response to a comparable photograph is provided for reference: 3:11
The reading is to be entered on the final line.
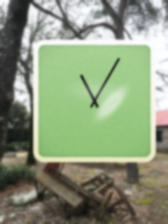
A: 11:05
